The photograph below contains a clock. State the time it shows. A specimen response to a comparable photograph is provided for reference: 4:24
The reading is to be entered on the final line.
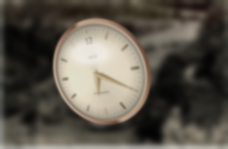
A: 6:20
